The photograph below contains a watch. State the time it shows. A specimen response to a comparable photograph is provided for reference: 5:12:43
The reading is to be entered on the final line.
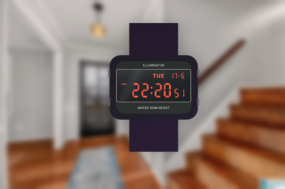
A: 22:20:51
